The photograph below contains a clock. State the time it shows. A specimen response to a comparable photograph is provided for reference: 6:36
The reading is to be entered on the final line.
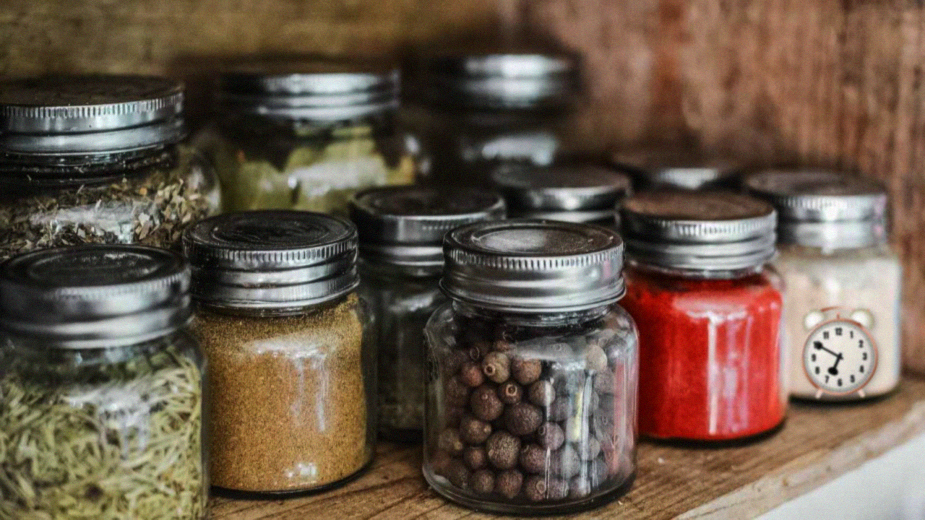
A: 6:50
